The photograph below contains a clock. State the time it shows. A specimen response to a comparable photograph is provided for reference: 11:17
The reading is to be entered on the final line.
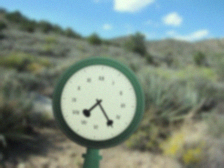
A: 7:24
